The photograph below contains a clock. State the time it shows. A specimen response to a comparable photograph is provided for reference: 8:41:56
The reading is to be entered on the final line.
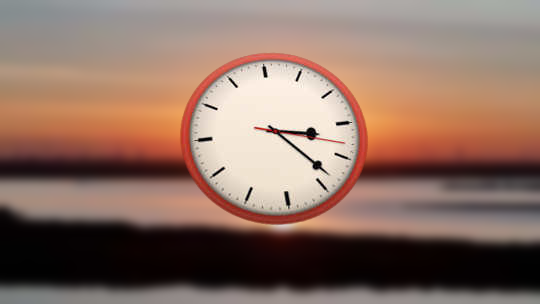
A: 3:23:18
